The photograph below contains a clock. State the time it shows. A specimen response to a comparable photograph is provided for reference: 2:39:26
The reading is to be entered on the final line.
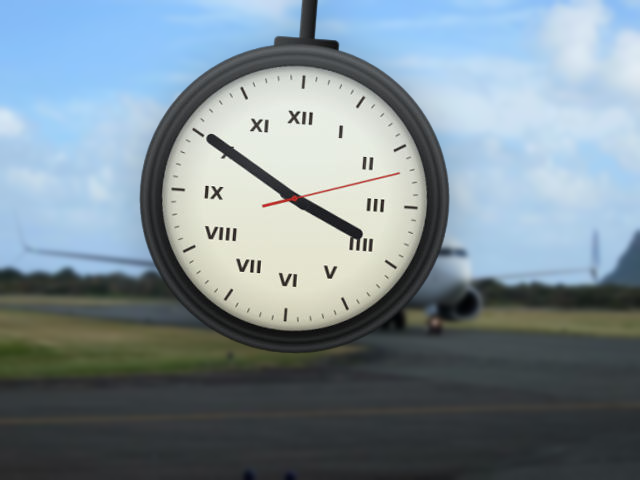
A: 3:50:12
